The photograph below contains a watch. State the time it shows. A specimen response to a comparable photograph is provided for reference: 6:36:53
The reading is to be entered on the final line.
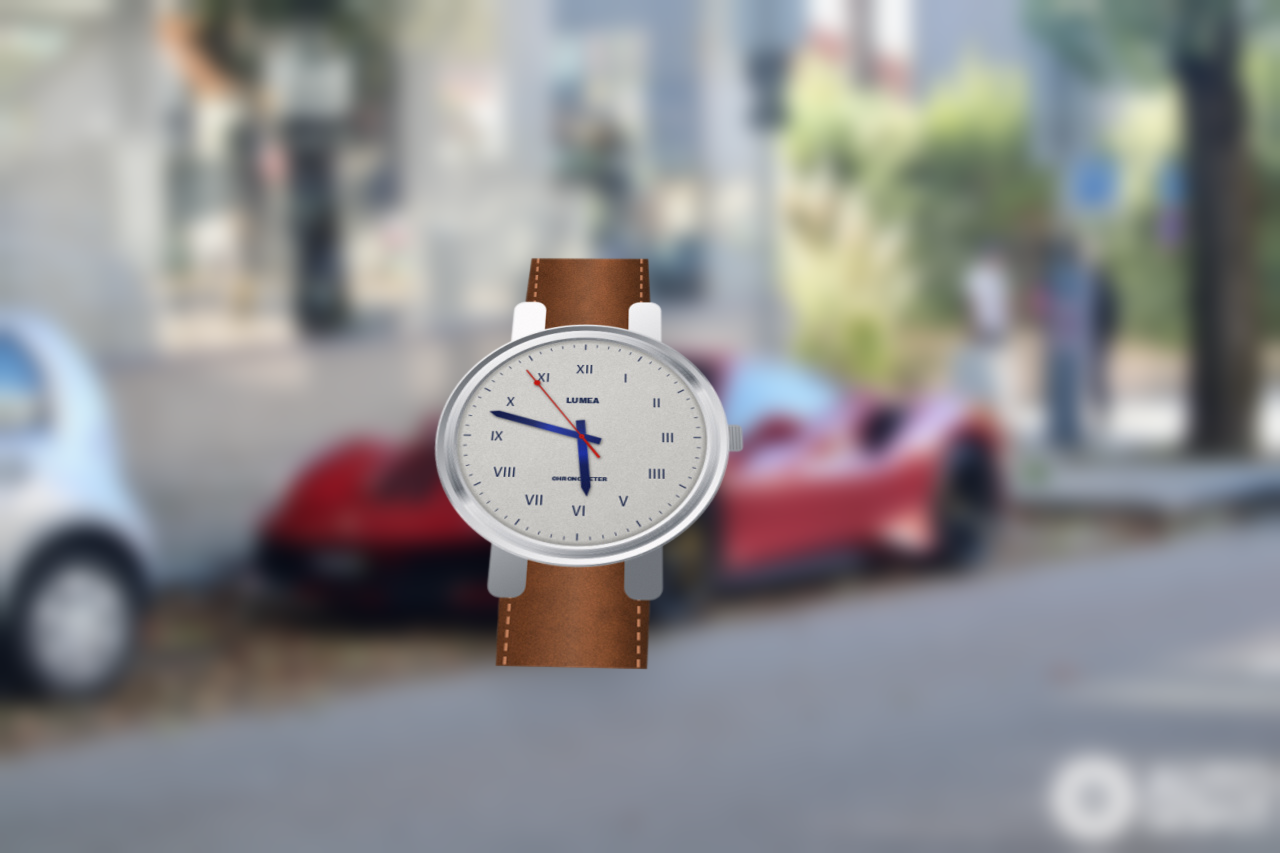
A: 5:47:54
